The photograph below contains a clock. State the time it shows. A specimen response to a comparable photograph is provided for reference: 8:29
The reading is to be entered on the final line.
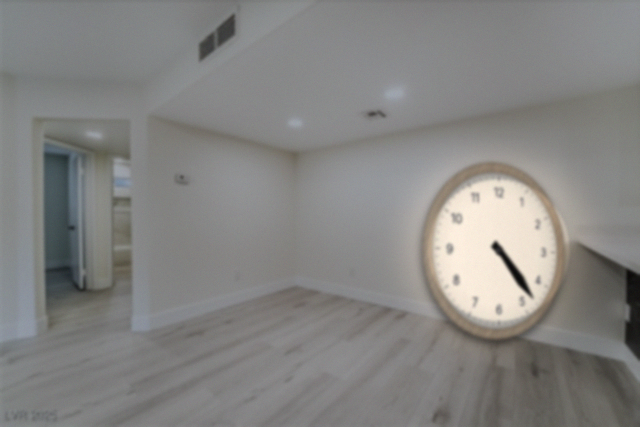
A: 4:23
